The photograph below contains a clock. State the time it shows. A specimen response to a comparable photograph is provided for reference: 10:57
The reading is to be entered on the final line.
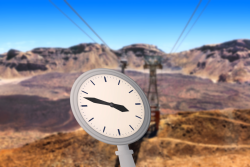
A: 3:48
